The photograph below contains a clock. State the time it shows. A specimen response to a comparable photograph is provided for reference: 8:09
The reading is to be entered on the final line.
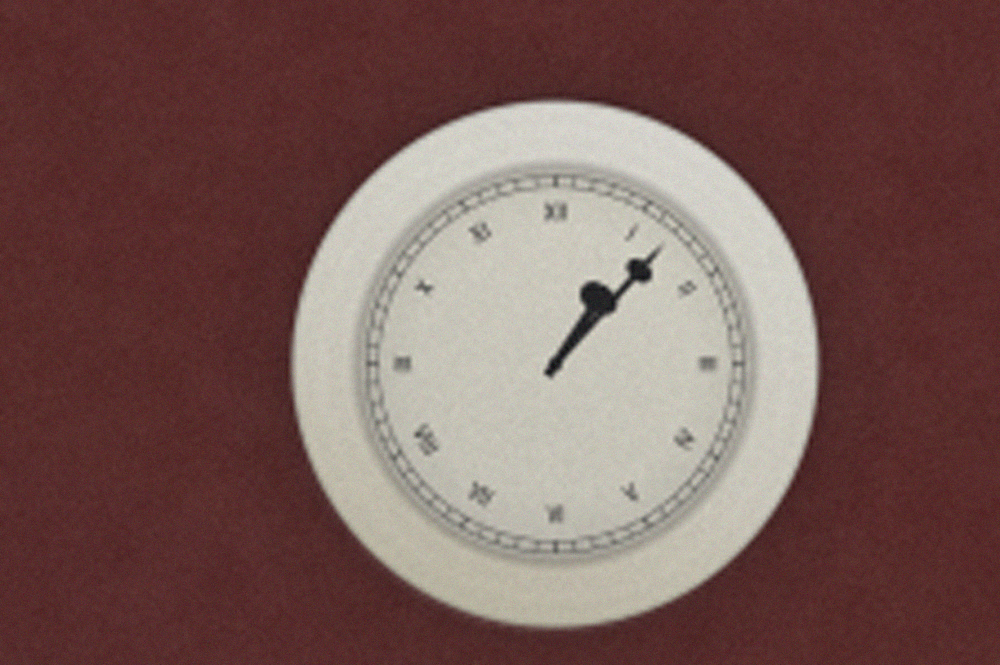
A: 1:07
